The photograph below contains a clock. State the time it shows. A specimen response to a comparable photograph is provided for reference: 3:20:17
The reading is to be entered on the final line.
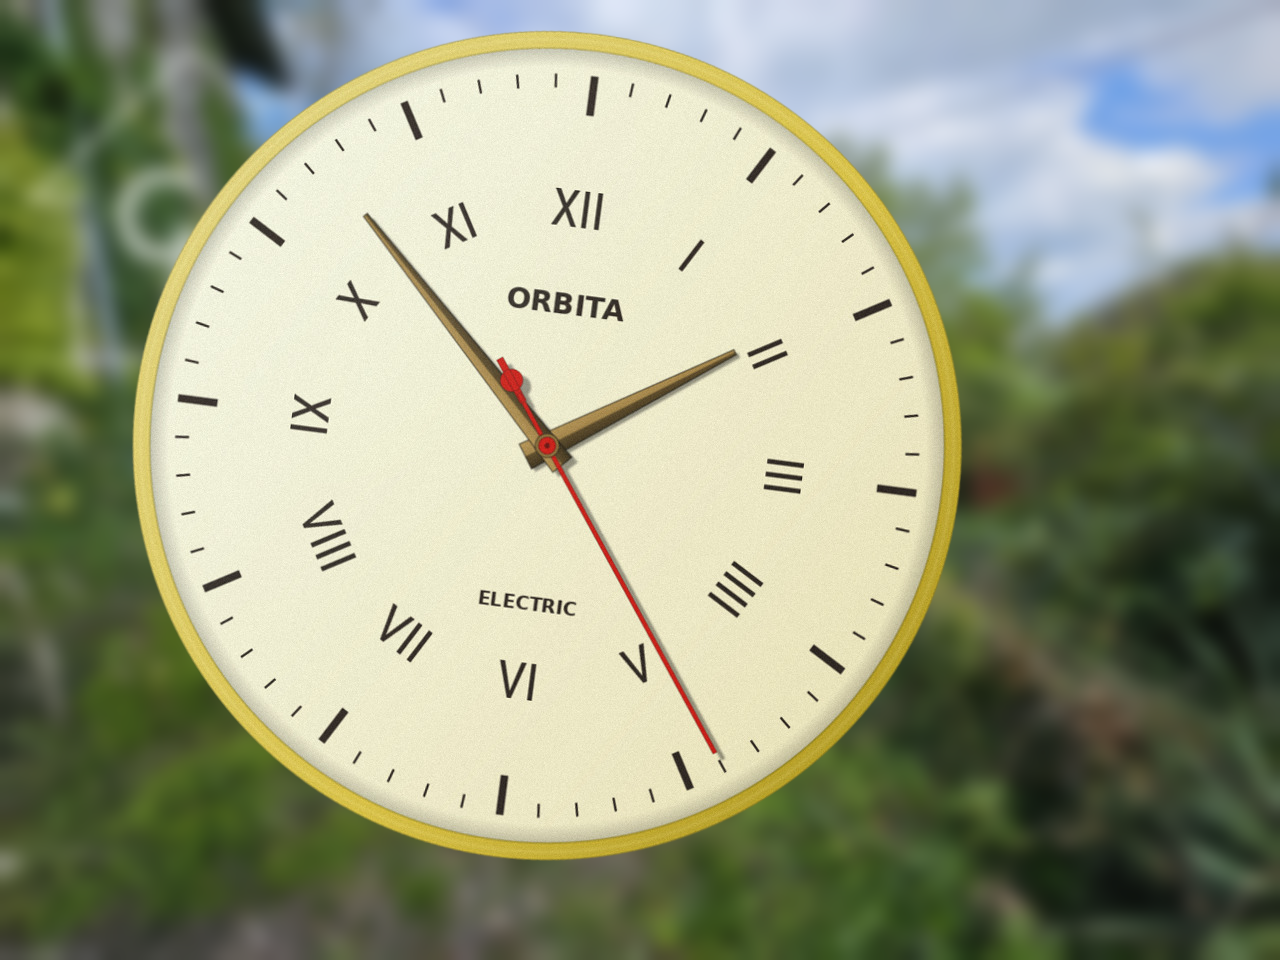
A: 1:52:24
